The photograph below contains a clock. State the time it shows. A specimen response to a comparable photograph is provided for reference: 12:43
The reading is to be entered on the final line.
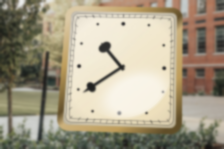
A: 10:39
